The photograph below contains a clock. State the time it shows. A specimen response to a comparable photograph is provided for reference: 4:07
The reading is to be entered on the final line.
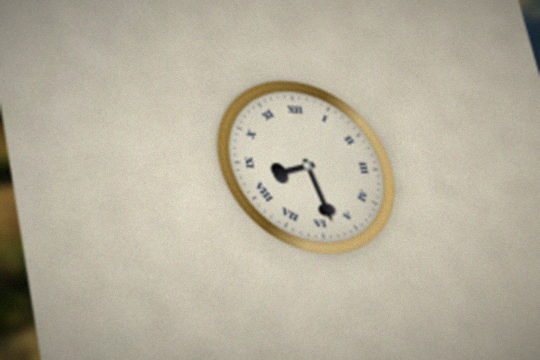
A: 8:28
